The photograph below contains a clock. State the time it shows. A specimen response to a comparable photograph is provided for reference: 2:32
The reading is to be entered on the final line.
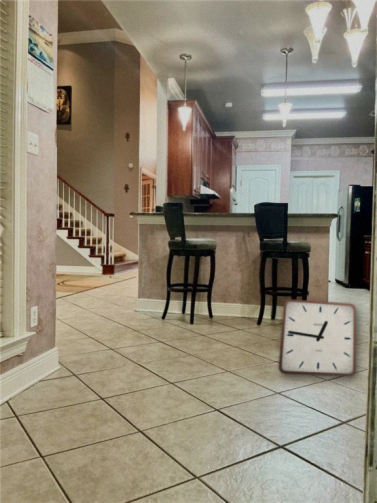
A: 12:46
